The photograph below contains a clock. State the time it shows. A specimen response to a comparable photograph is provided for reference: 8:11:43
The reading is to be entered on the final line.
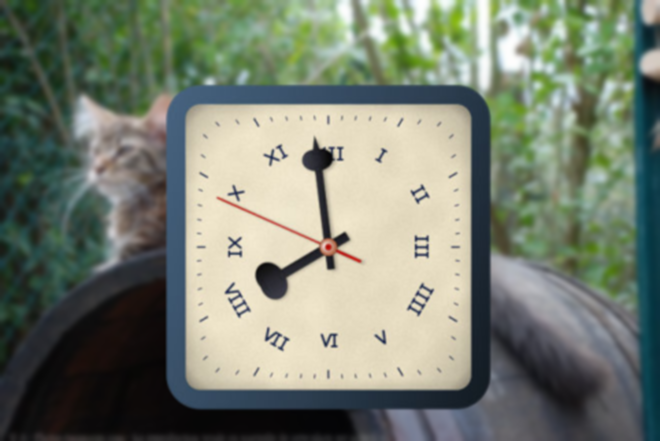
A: 7:58:49
